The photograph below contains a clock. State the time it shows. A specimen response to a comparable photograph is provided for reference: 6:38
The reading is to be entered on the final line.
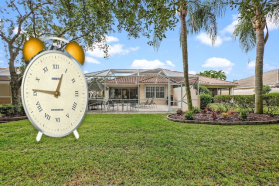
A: 12:46
